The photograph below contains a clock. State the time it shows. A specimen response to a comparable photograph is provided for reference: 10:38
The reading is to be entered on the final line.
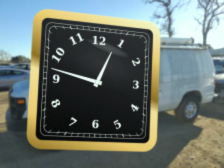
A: 12:47
